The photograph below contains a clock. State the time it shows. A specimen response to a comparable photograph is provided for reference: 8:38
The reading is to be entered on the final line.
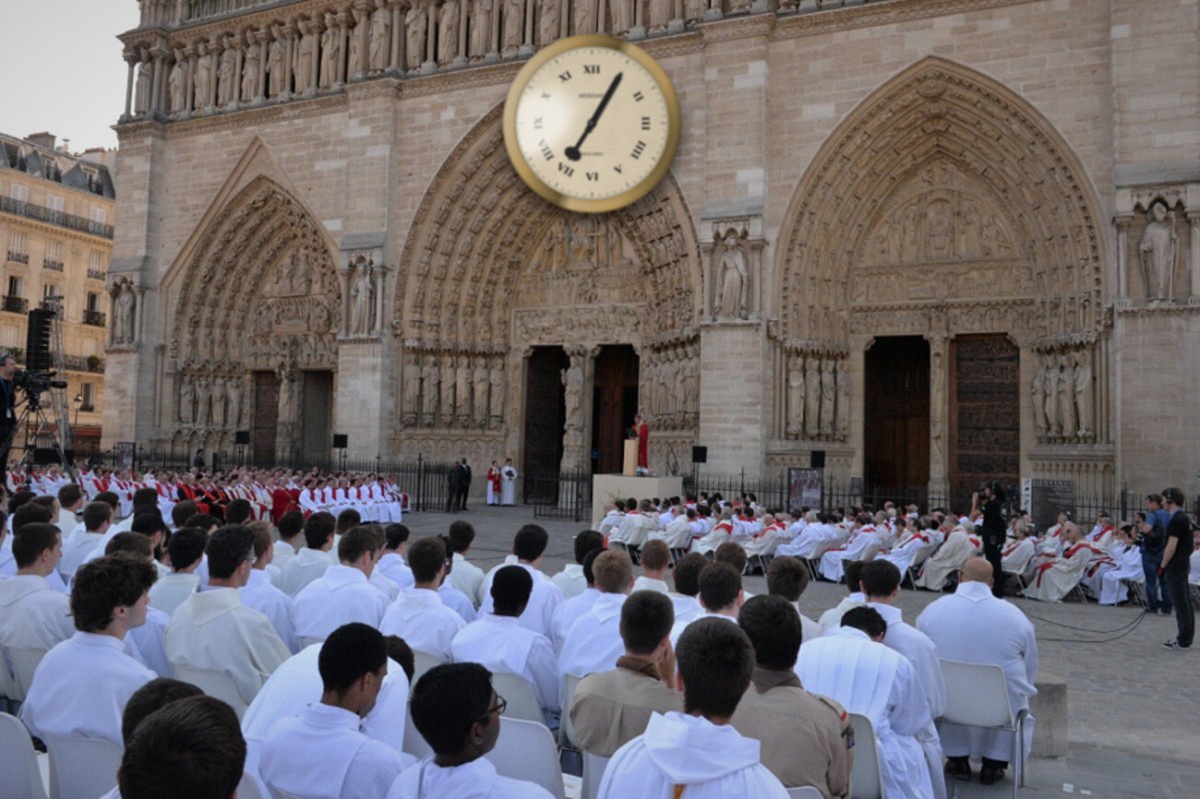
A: 7:05
